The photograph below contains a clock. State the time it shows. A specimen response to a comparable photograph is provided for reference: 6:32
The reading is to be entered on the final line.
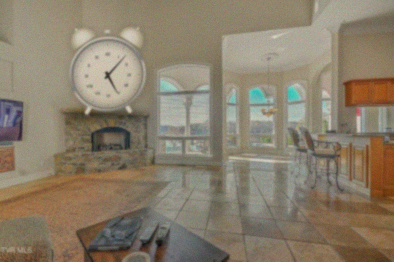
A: 5:07
